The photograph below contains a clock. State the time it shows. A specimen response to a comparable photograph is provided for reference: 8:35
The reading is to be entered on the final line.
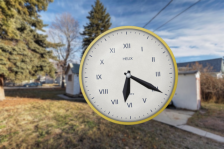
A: 6:20
